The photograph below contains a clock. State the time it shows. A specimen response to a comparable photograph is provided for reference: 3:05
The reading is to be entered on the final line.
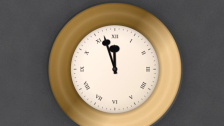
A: 11:57
